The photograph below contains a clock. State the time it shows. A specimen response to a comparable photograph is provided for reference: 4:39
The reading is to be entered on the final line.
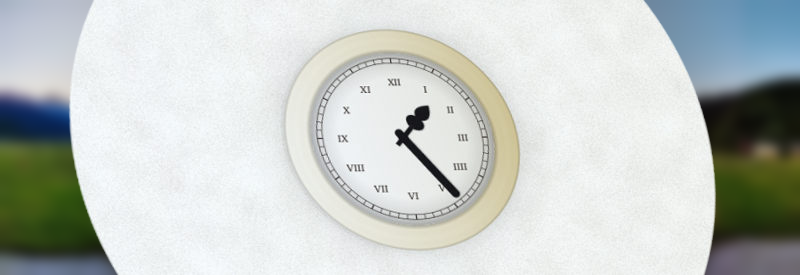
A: 1:24
